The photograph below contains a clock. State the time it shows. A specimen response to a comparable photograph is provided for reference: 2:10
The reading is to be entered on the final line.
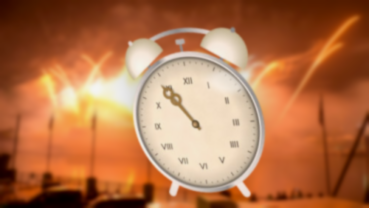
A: 10:54
